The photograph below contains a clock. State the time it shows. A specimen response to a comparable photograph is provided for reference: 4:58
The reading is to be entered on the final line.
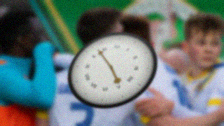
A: 4:53
